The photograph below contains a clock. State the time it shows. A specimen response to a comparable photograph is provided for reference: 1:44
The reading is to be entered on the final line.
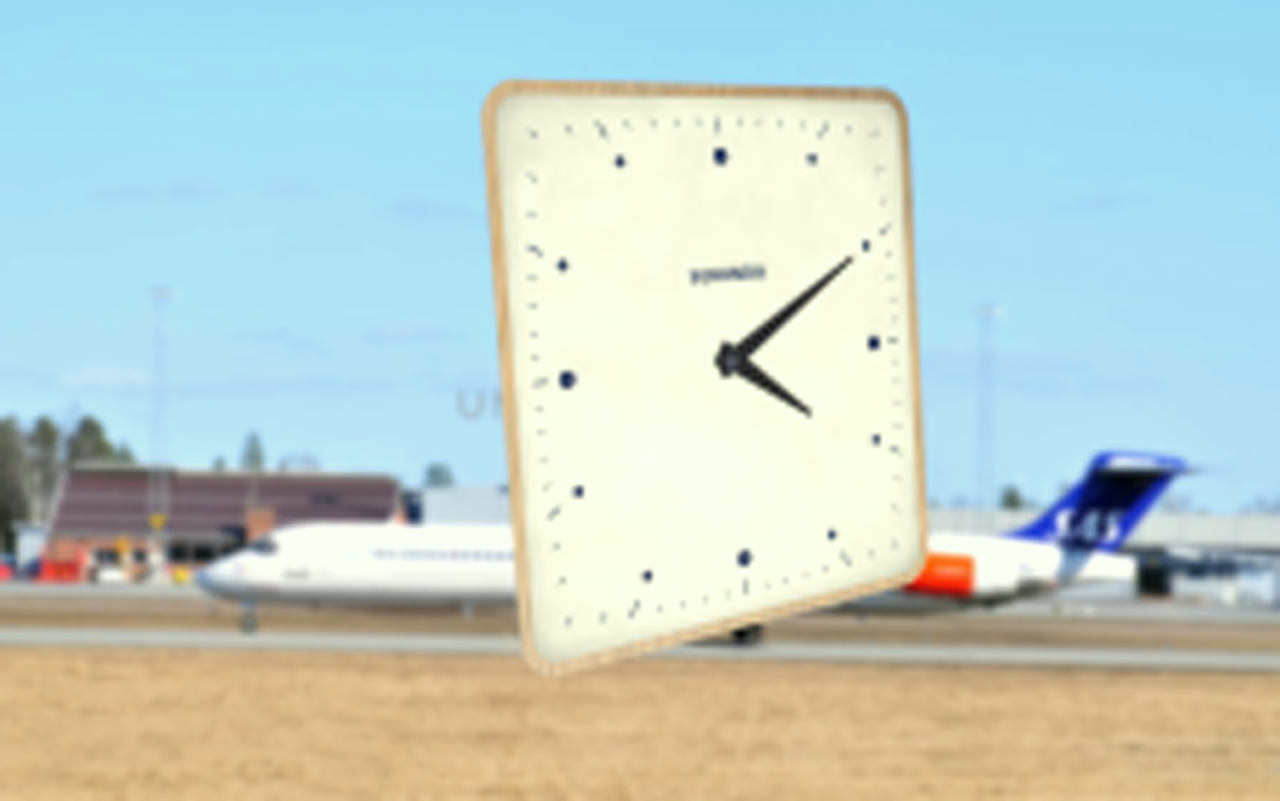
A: 4:10
